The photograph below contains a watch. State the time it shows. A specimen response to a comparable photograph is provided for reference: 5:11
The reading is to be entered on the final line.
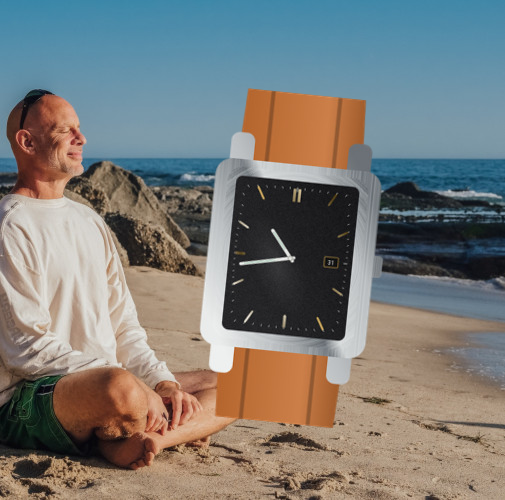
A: 10:43
